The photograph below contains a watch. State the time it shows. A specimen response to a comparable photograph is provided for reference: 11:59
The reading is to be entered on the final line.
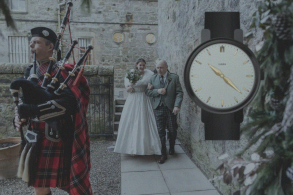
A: 10:22
